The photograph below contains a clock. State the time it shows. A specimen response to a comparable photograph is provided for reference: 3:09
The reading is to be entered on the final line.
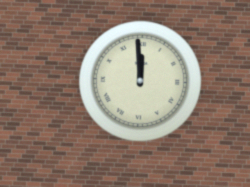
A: 11:59
